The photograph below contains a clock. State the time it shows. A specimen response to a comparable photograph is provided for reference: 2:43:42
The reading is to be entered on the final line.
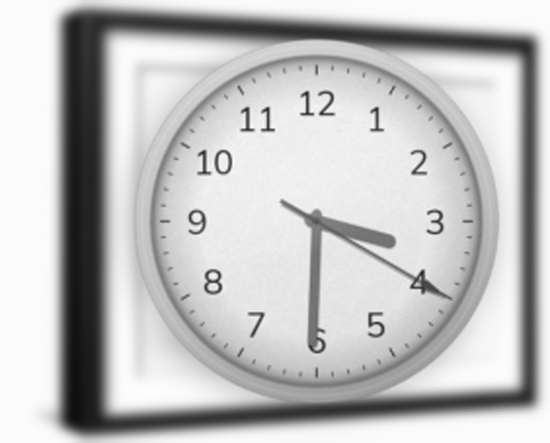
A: 3:30:20
